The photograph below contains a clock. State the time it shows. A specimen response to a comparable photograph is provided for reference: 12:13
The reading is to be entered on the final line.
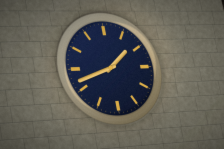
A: 1:42
